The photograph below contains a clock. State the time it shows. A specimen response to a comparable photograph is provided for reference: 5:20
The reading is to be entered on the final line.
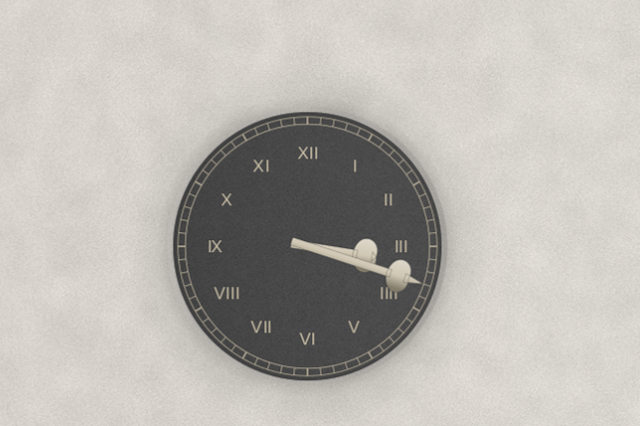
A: 3:18
